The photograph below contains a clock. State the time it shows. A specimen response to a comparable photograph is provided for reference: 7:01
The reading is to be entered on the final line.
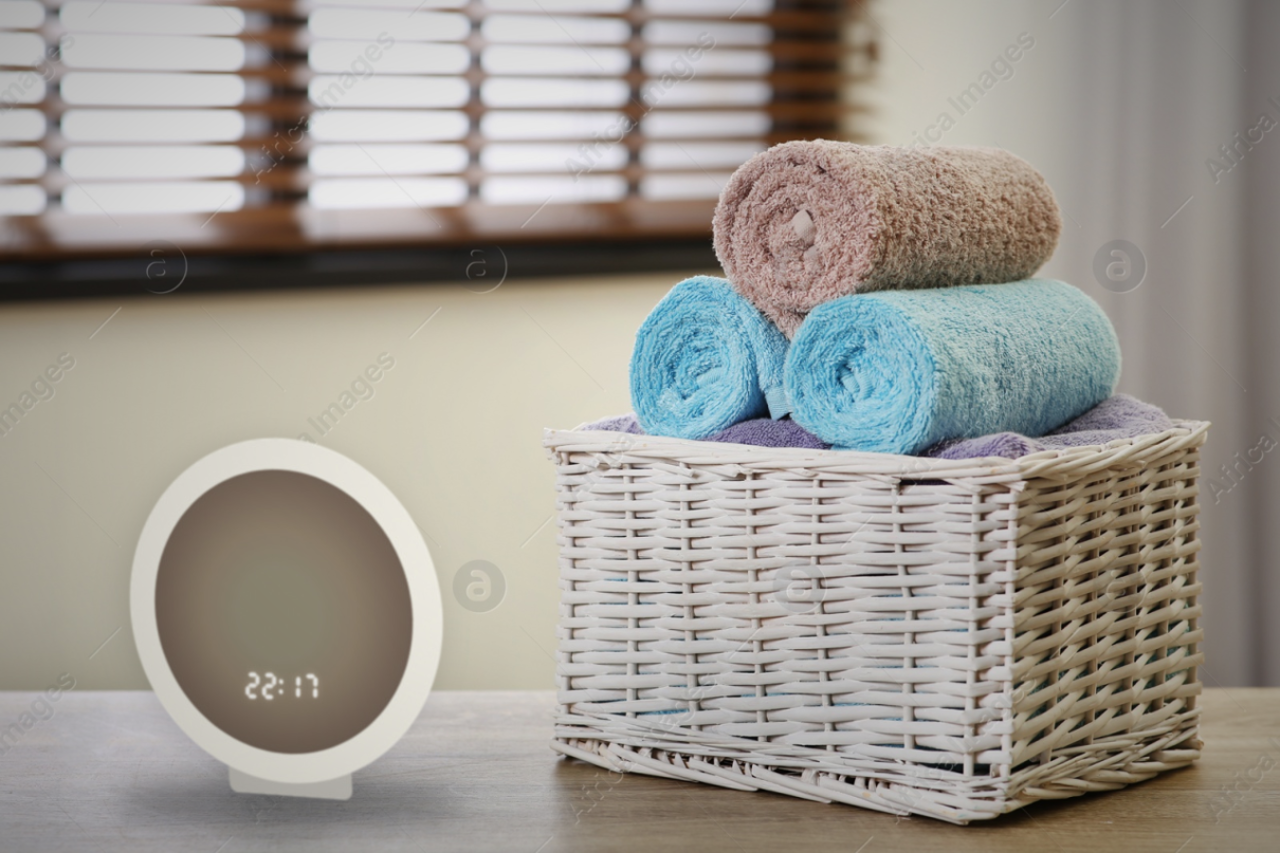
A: 22:17
